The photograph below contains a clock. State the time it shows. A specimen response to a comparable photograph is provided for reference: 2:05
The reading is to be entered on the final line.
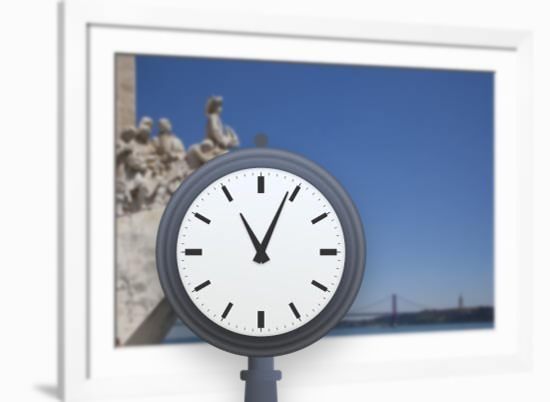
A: 11:04
